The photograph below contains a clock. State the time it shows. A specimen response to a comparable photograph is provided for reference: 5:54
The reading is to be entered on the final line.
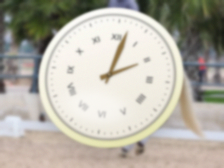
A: 2:02
